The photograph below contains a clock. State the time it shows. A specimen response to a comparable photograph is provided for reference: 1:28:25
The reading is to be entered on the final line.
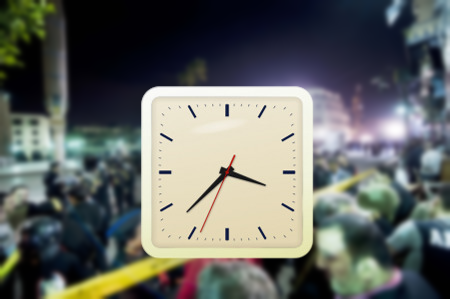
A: 3:37:34
